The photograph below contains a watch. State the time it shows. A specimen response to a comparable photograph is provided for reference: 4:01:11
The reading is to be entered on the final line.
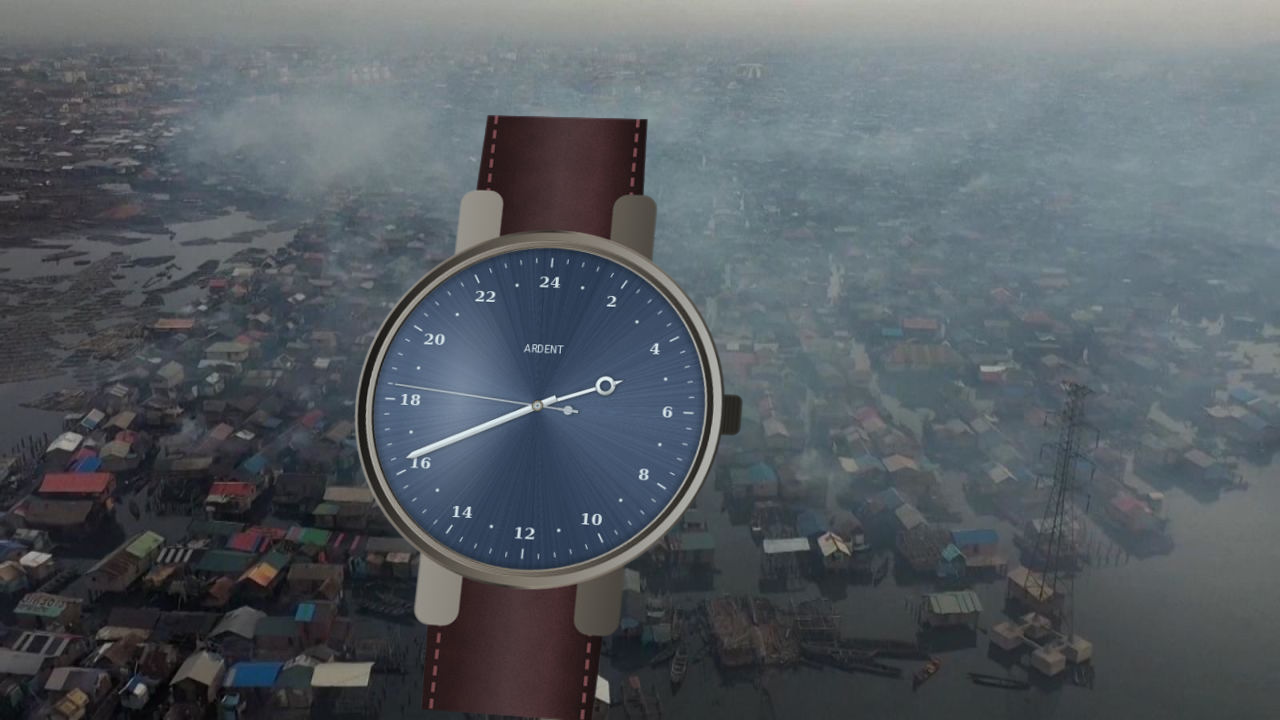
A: 4:40:46
